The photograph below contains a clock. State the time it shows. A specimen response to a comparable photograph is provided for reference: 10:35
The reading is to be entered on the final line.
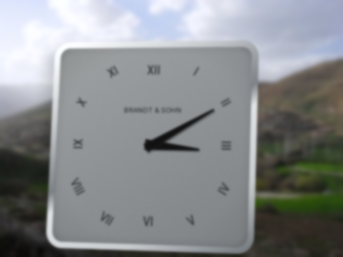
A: 3:10
